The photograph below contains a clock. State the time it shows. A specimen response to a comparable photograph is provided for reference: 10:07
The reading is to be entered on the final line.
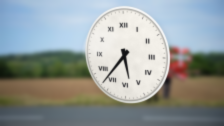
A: 5:37
